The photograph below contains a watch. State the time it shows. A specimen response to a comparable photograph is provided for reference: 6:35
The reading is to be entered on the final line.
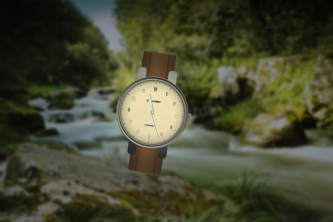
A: 11:26
